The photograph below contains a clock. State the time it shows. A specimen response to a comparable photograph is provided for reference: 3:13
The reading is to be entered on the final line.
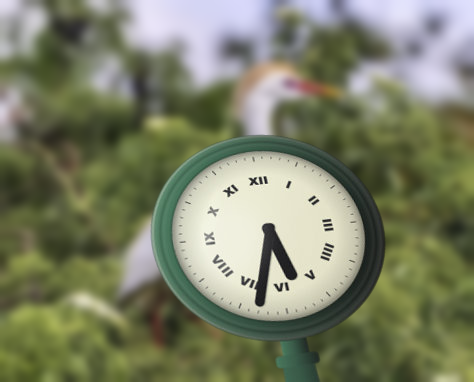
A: 5:33
